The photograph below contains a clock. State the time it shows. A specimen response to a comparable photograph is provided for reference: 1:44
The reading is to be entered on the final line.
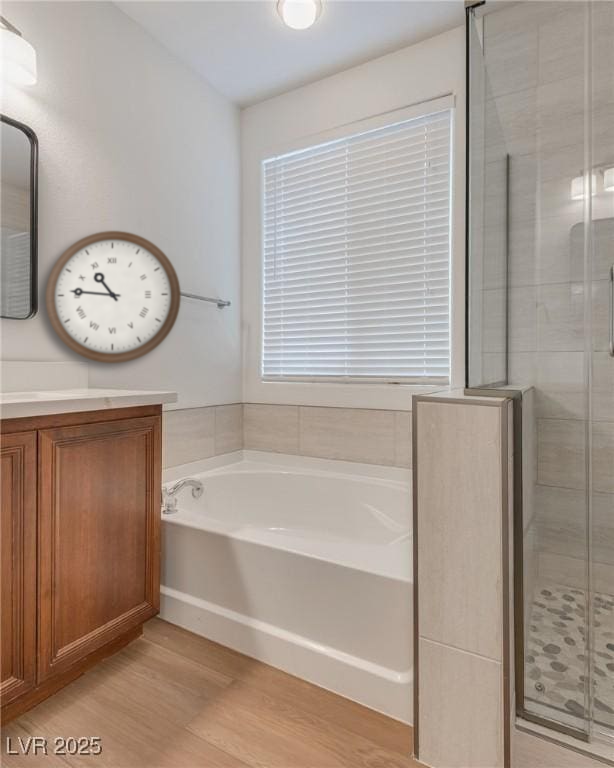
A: 10:46
